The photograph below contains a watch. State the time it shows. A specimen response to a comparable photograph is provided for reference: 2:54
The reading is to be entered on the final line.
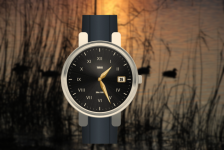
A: 1:26
